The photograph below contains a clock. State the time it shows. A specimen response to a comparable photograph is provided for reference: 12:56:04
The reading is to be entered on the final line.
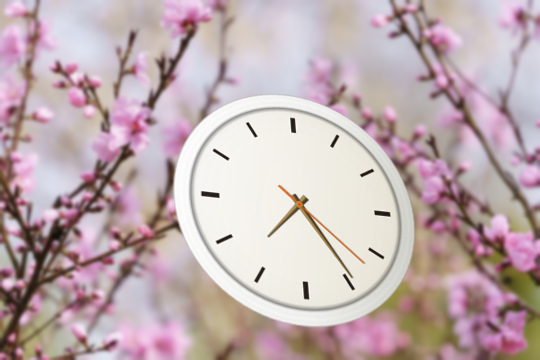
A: 7:24:22
